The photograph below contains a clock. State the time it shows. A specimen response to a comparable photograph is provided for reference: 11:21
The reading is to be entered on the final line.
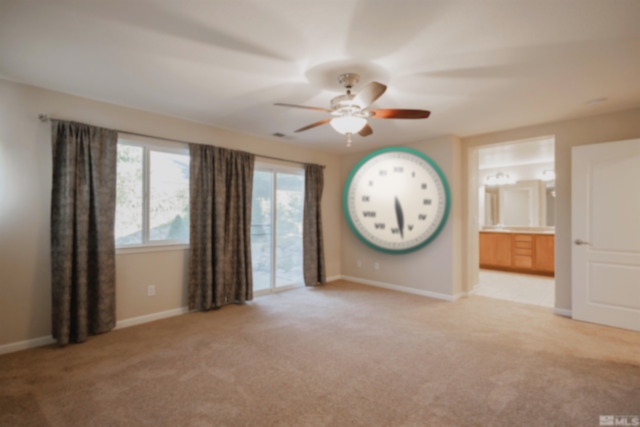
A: 5:28
